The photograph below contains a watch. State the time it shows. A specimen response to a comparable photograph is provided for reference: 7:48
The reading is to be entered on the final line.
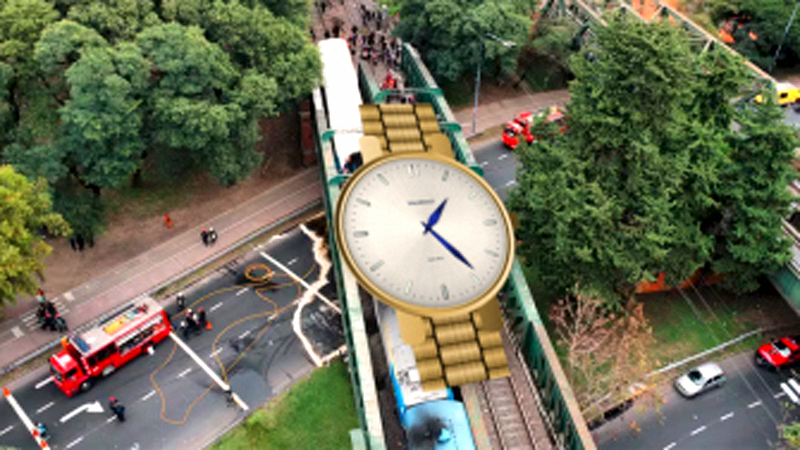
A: 1:24
